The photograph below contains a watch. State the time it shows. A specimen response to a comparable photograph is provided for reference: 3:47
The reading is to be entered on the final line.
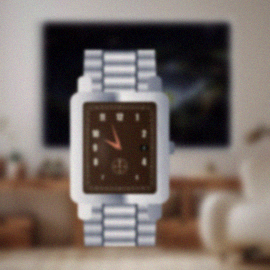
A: 9:57
